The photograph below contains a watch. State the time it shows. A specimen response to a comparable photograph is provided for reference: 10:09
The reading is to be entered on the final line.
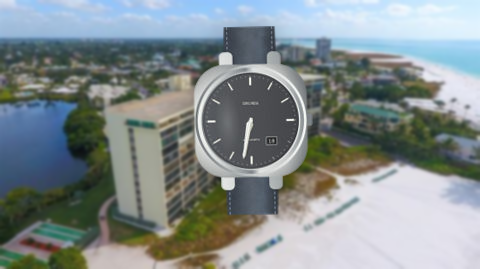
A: 6:32
